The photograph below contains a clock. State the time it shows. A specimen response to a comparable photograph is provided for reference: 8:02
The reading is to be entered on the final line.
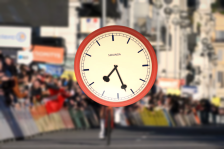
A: 7:27
